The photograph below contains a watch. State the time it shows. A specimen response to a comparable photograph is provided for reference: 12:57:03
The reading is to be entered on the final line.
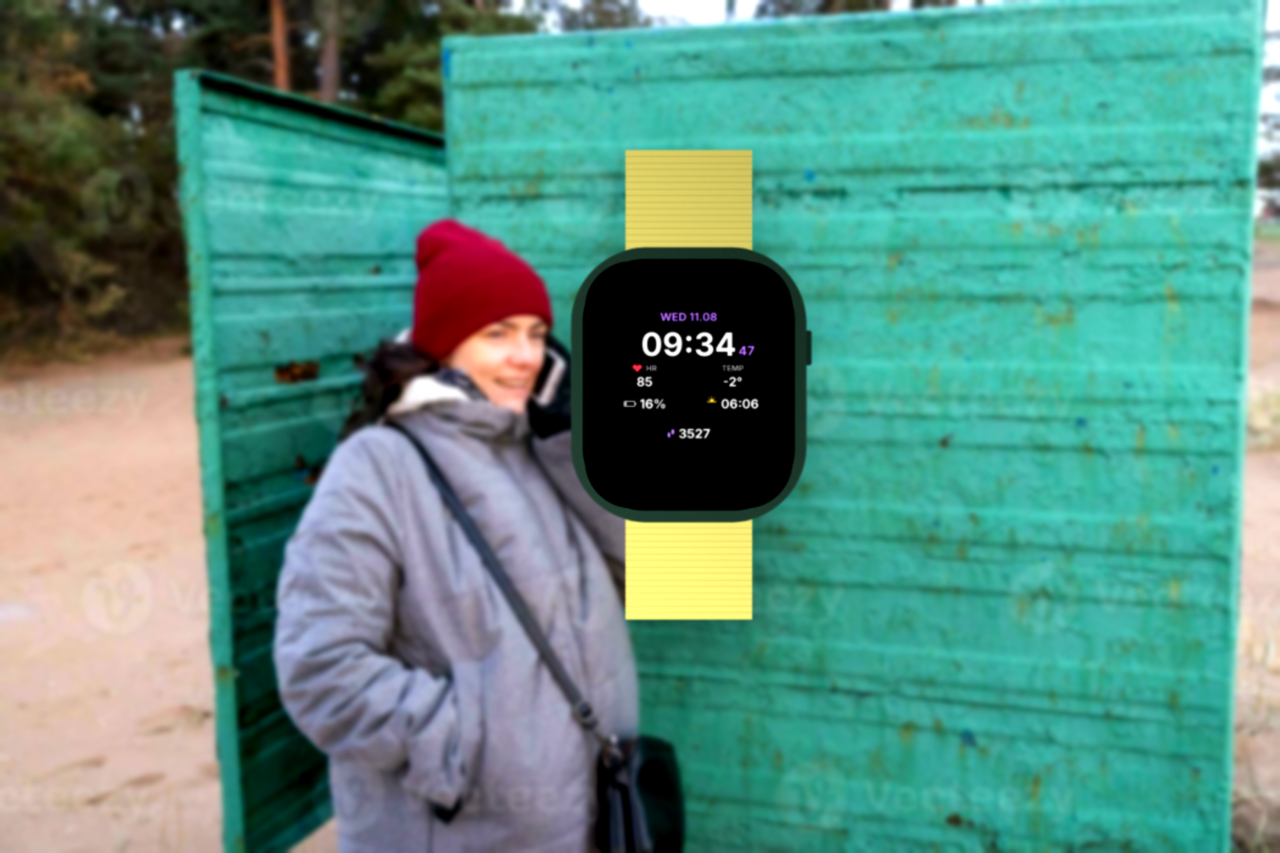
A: 9:34:47
